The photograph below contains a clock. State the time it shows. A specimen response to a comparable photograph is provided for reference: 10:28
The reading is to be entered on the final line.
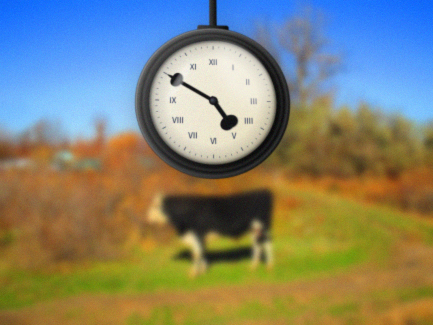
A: 4:50
